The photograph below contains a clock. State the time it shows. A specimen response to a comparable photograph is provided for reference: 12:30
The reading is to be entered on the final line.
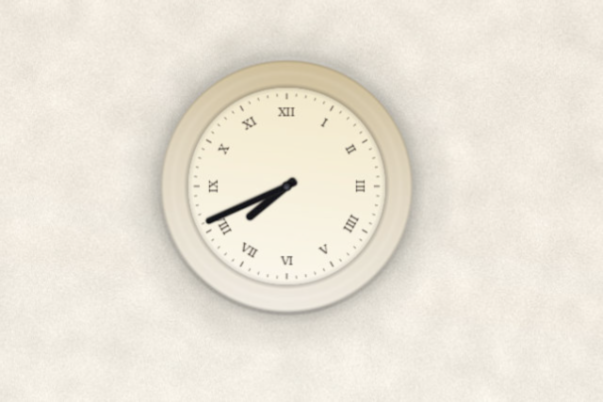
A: 7:41
